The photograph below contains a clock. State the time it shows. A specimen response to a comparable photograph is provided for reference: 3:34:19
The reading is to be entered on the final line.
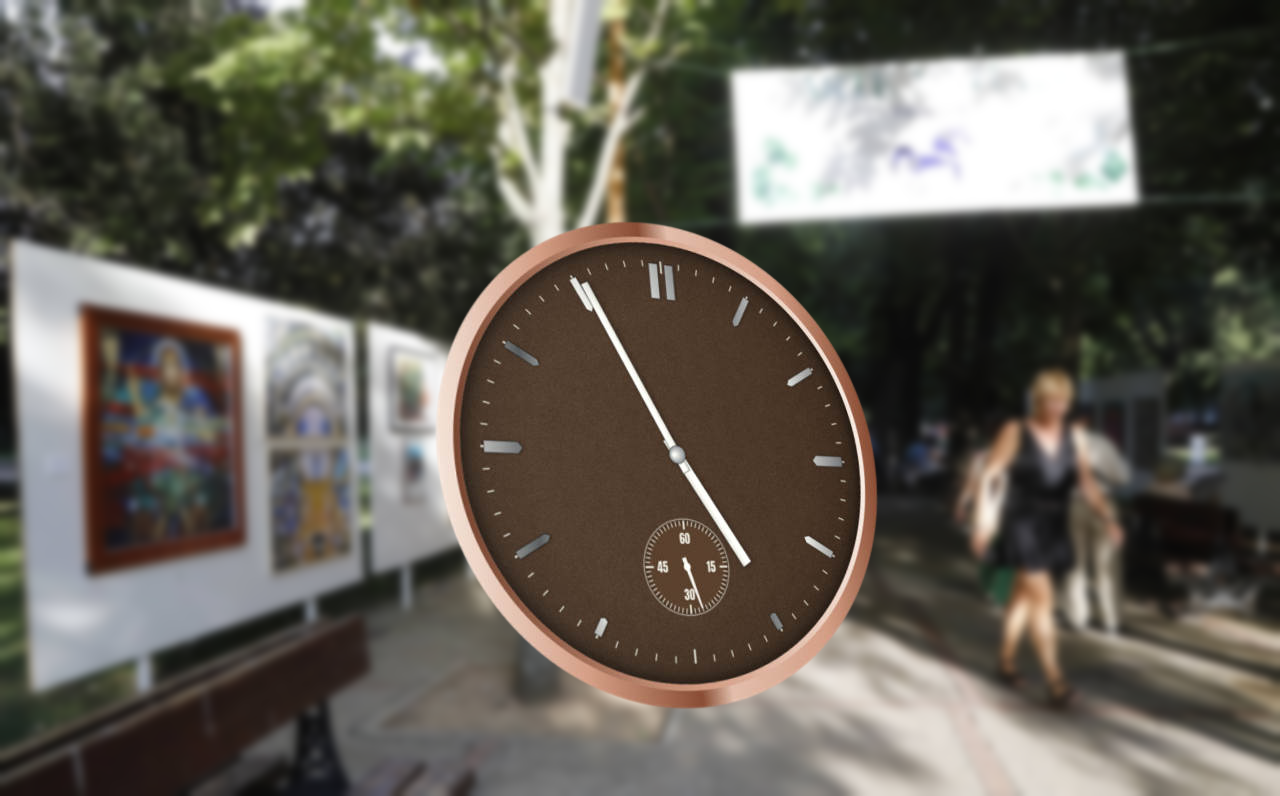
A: 4:55:27
